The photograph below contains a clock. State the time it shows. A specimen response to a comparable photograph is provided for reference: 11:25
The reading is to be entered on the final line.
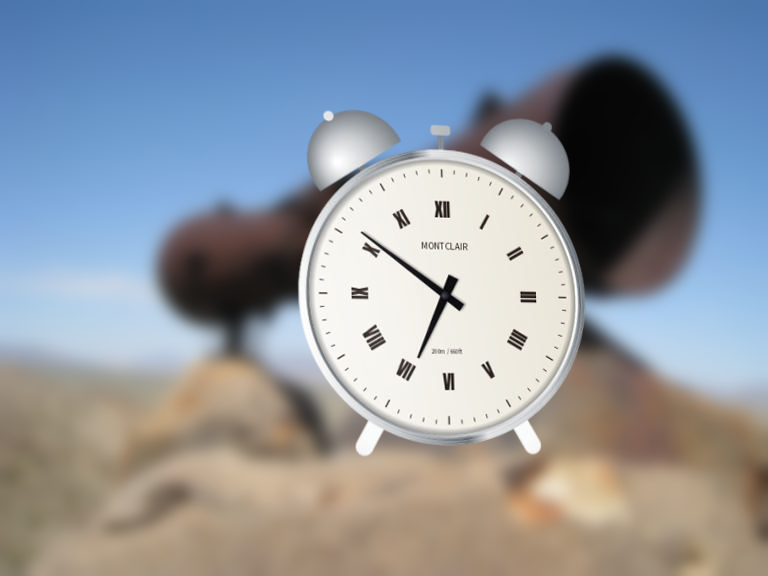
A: 6:51
